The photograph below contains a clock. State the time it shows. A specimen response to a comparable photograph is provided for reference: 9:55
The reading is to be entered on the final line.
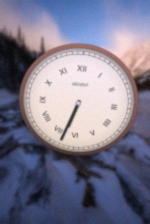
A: 6:33
